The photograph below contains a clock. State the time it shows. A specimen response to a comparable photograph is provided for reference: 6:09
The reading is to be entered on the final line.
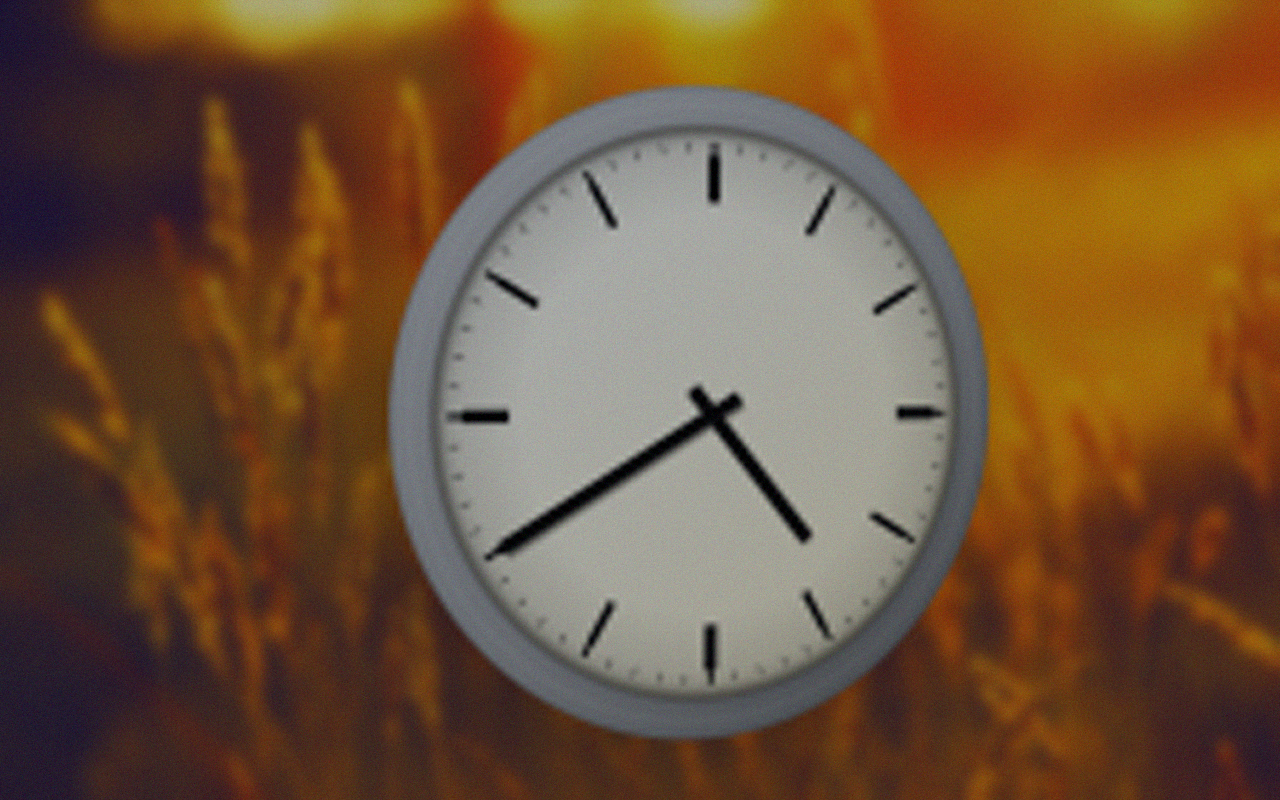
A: 4:40
